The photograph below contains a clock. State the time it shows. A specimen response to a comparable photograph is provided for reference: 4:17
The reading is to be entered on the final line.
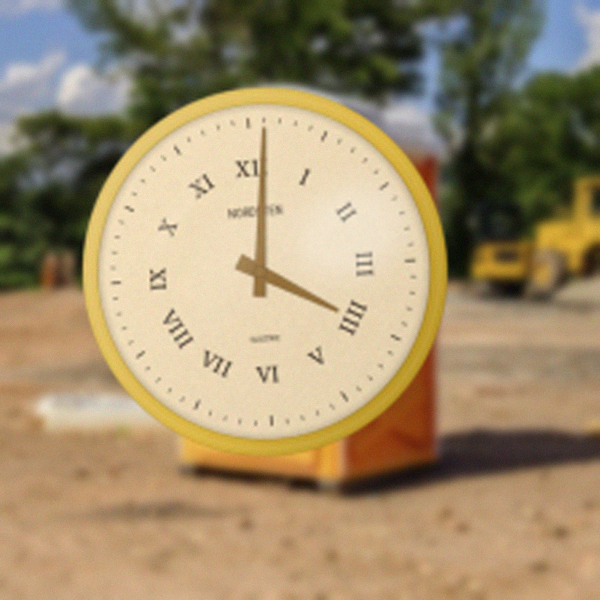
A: 4:01
